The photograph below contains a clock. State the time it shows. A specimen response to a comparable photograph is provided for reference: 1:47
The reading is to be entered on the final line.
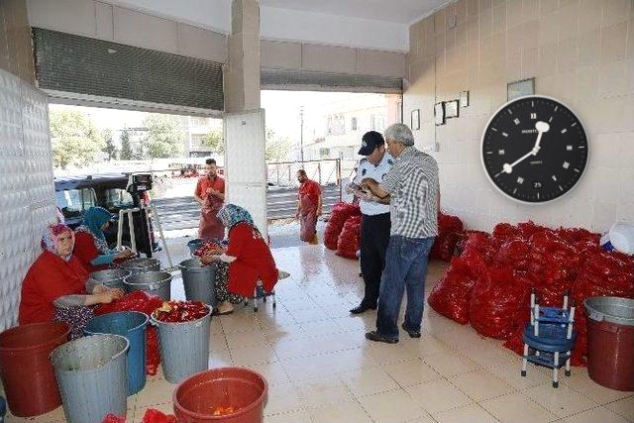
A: 12:40
